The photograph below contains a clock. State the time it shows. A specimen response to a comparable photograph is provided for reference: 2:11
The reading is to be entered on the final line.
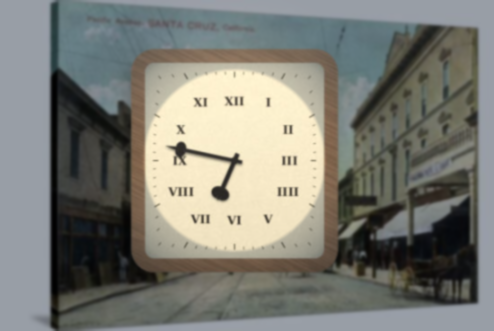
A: 6:47
